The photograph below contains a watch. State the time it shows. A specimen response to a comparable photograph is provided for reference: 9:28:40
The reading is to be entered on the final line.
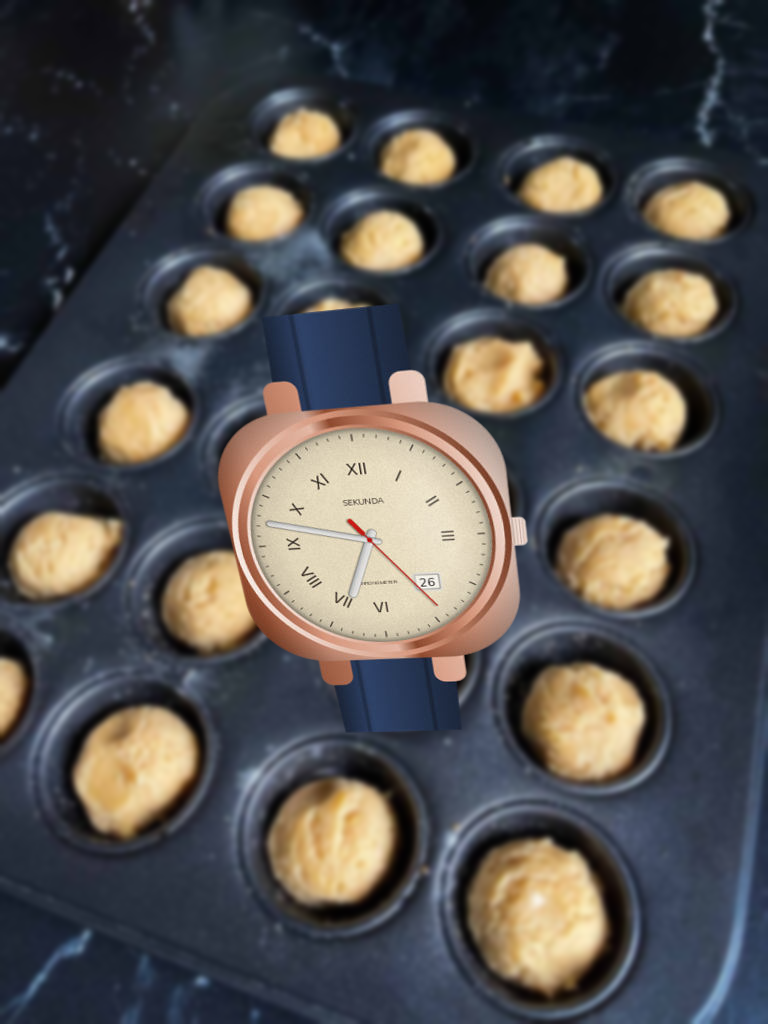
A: 6:47:24
